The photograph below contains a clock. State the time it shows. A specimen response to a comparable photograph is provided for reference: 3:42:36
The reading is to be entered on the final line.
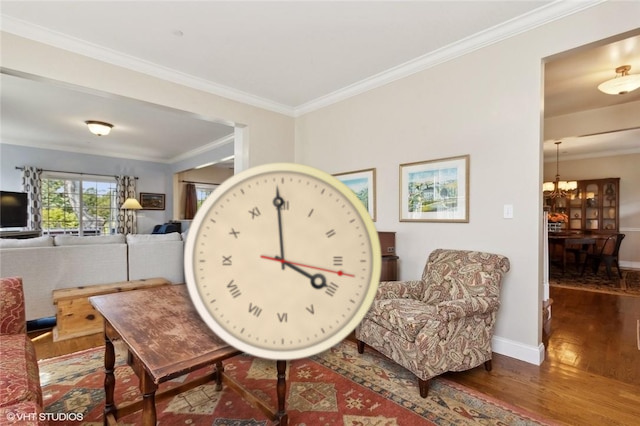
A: 3:59:17
